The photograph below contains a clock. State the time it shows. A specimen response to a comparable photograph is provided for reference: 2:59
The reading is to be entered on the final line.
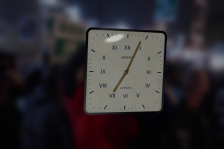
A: 7:04
